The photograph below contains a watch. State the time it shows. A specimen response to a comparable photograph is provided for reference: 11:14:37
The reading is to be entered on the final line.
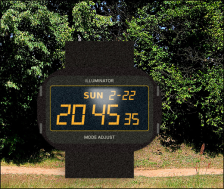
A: 20:45:35
